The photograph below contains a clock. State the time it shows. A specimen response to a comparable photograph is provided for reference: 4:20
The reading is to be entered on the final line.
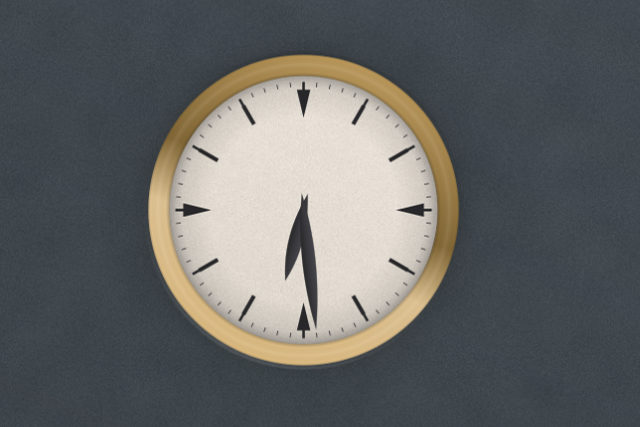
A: 6:29
